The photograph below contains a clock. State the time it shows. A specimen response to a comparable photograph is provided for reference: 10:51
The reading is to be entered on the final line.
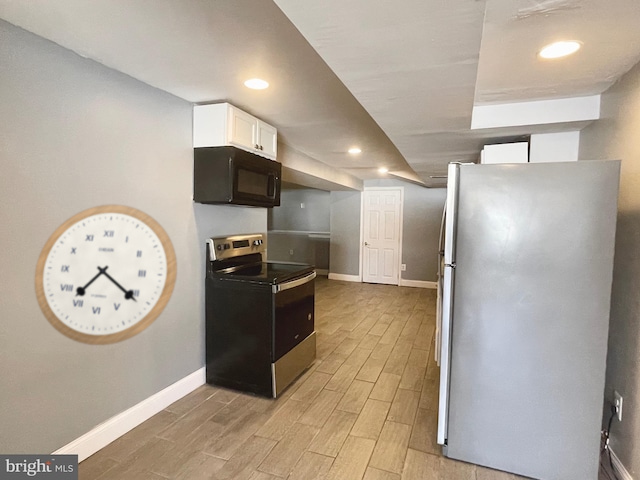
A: 7:21
